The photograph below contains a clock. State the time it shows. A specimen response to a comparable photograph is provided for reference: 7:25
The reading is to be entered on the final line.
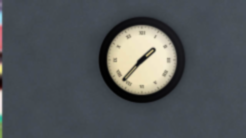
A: 1:37
